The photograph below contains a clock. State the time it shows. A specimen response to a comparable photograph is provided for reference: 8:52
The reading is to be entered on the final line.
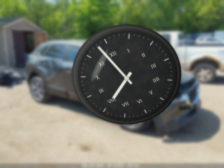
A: 7:58
